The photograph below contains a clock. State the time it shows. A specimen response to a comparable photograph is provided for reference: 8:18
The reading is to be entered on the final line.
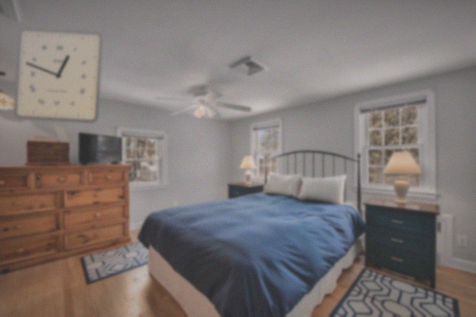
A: 12:48
